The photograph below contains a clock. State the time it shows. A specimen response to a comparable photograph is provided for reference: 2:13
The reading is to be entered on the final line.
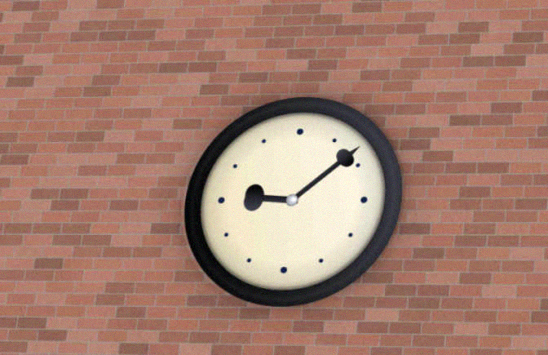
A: 9:08
